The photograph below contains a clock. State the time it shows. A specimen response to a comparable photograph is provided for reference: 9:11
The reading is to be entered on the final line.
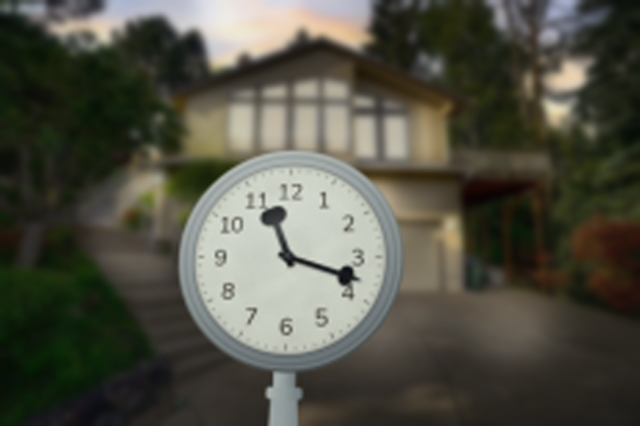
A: 11:18
